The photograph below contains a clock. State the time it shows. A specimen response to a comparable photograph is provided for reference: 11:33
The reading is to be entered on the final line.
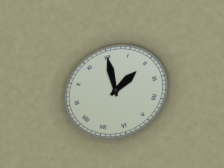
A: 2:00
